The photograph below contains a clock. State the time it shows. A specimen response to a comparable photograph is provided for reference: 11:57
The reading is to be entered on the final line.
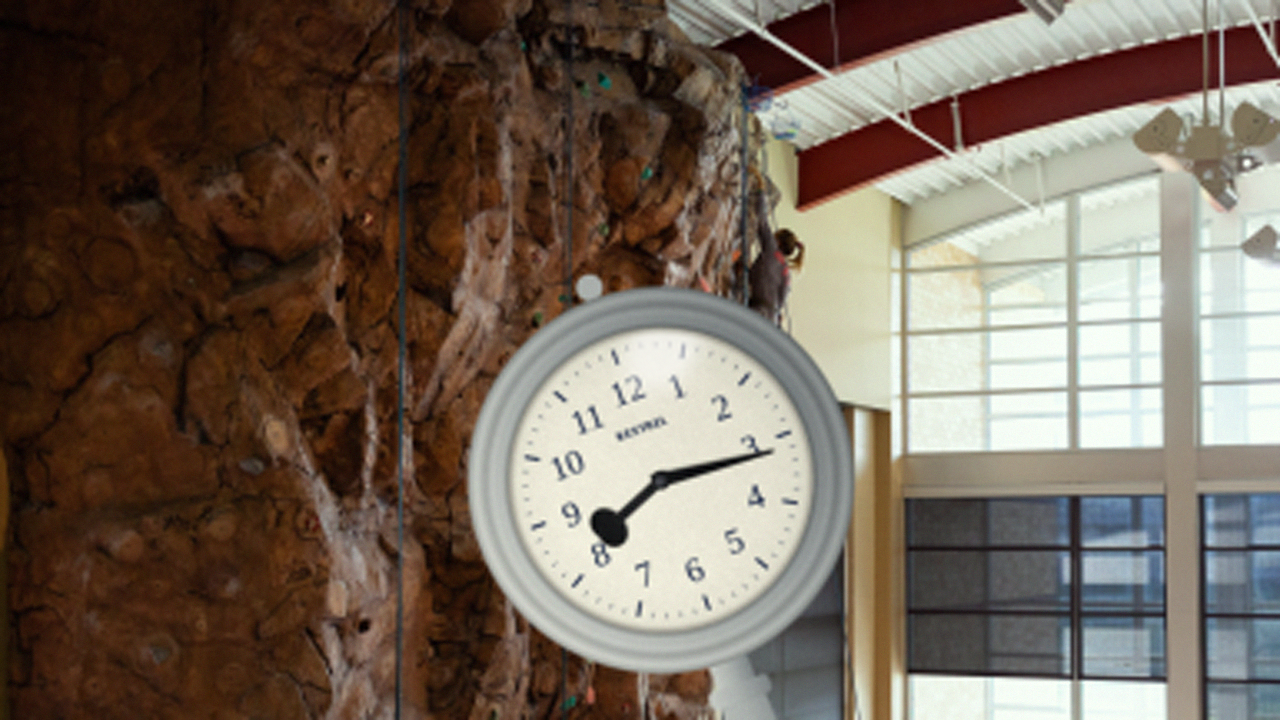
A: 8:16
